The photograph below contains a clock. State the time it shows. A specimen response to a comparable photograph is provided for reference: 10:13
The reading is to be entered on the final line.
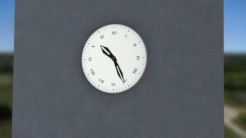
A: 10:26
